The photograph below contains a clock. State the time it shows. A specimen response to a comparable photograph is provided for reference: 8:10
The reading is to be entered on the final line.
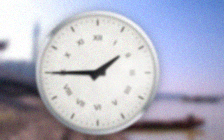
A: 1:45
